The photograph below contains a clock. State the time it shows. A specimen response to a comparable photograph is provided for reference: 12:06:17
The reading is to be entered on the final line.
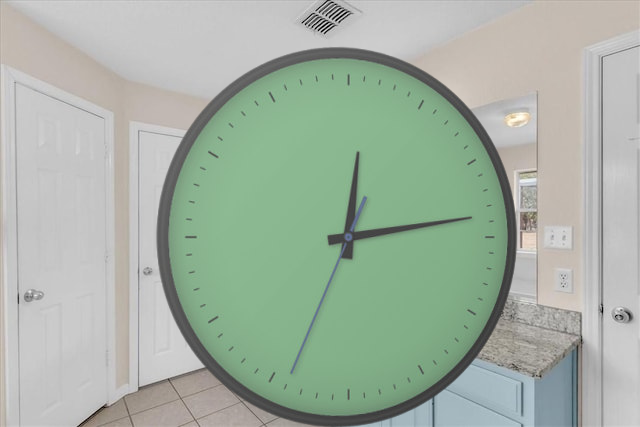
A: 12:13:34
